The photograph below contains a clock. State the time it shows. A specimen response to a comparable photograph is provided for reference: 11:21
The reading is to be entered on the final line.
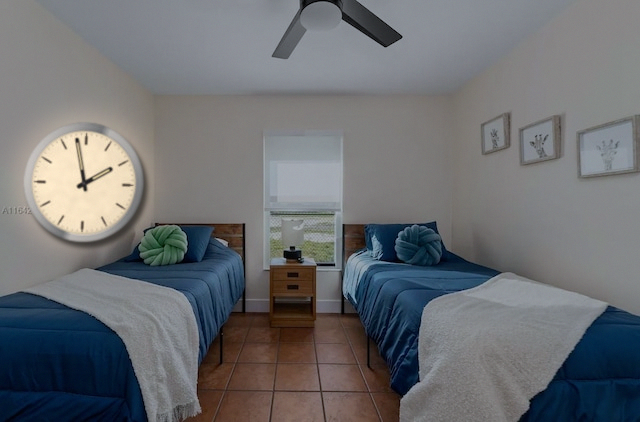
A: 1:58
